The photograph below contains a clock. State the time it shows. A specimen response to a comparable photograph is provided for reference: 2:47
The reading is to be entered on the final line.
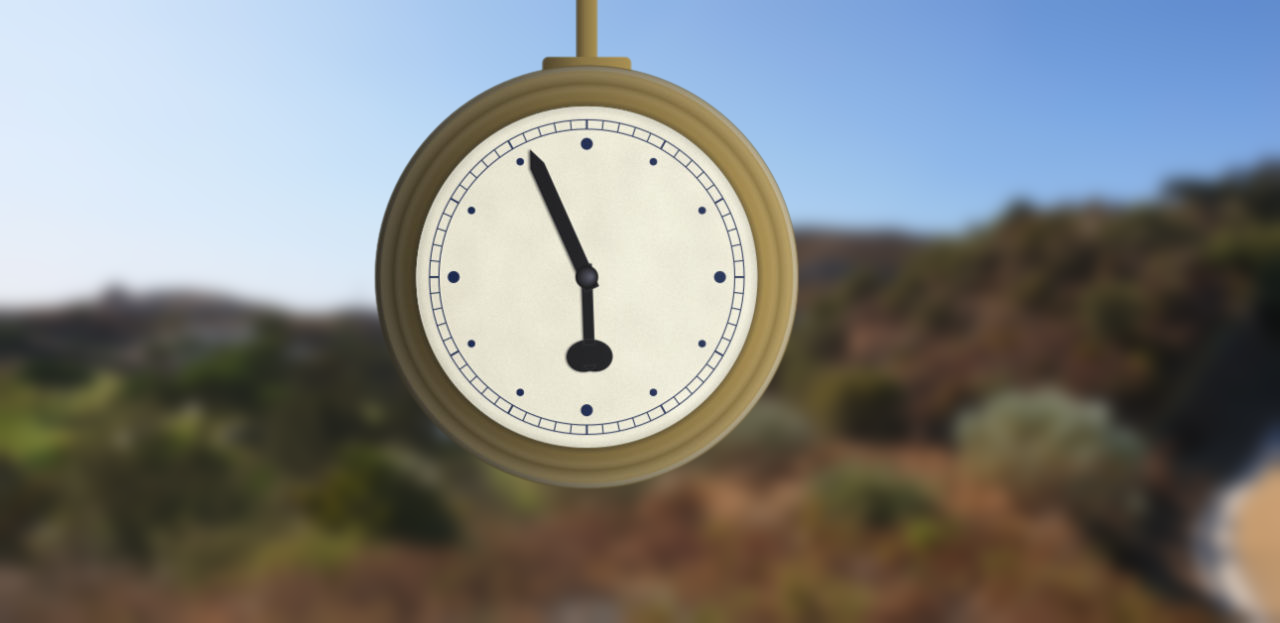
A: 5:56
